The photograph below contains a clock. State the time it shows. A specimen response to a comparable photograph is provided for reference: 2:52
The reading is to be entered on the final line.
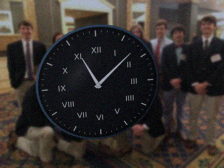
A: 11:08
